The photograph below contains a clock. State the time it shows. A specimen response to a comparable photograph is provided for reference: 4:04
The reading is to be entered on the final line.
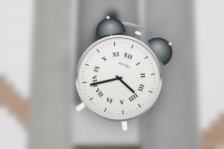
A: 3:39
